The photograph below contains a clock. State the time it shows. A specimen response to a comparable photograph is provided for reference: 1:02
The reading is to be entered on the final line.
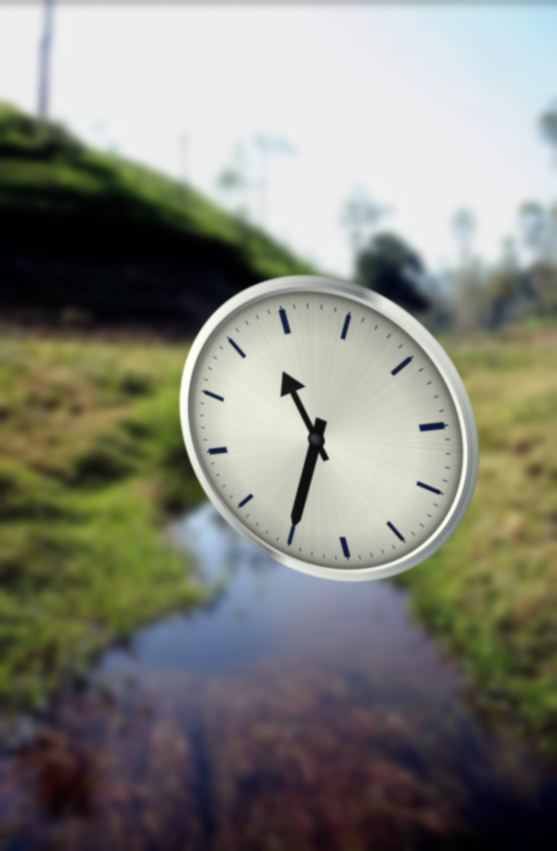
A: 11:35
